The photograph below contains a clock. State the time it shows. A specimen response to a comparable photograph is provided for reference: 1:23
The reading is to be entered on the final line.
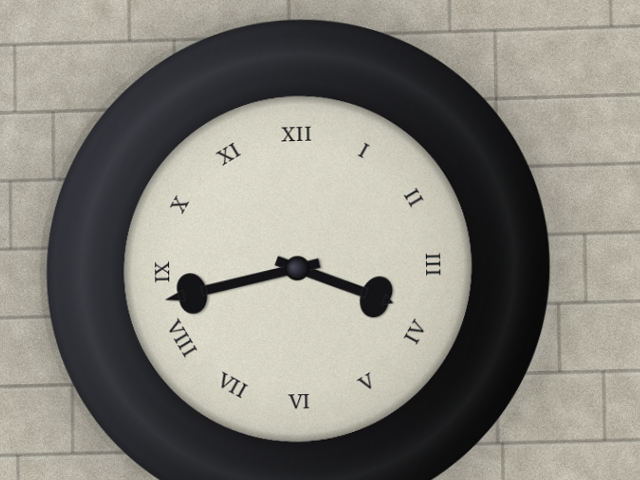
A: 3:43
